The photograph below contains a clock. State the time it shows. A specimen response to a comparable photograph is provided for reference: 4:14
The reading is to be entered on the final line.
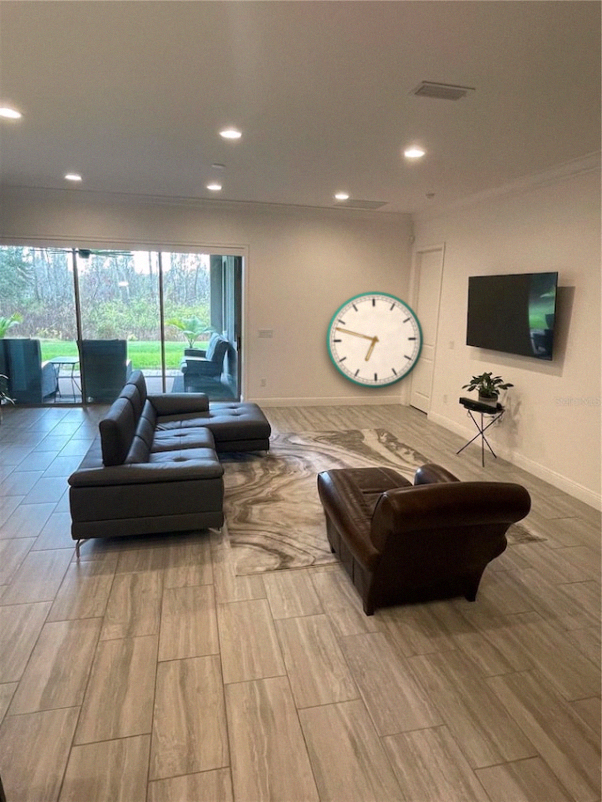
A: 6:48
